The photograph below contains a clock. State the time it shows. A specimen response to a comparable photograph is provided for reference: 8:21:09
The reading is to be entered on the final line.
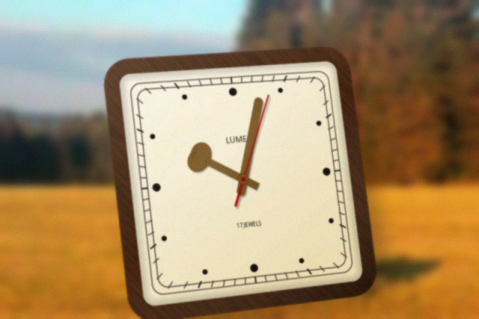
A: 10:03:04
